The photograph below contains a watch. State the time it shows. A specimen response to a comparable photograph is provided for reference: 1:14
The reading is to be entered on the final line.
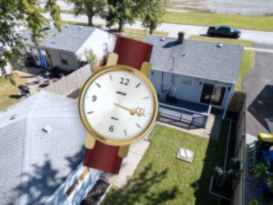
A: 3:16
